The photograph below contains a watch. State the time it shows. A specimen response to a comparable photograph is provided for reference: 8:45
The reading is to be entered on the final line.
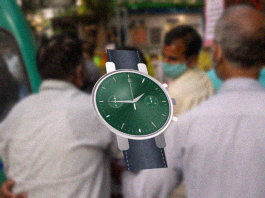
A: 1:45
